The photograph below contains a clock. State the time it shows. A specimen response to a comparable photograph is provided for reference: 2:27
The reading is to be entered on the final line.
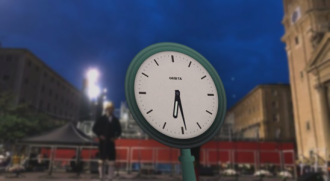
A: 6:29
